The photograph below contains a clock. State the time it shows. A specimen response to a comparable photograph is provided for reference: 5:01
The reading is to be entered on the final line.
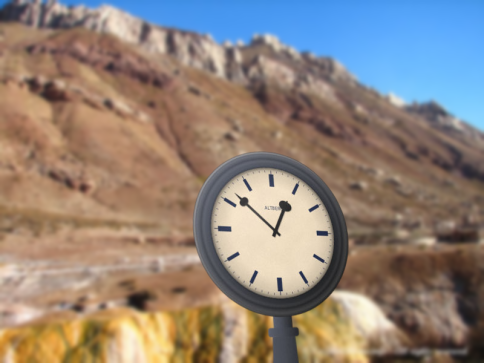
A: 12:52
